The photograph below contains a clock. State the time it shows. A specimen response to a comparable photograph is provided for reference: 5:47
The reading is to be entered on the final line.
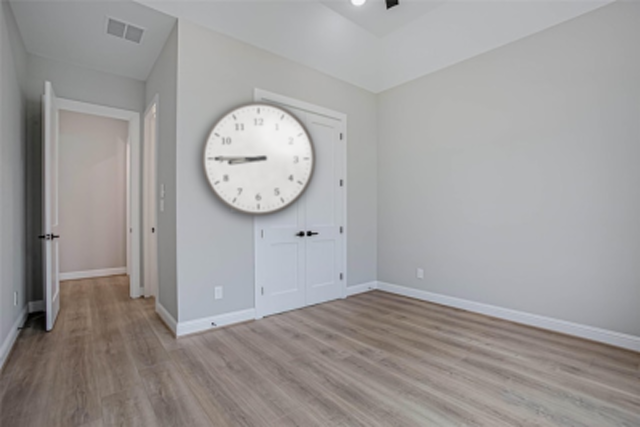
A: 8:45
